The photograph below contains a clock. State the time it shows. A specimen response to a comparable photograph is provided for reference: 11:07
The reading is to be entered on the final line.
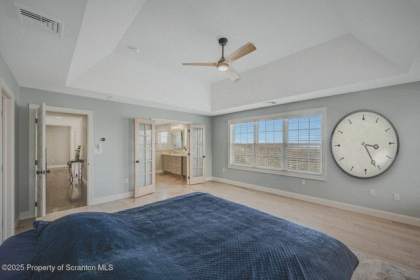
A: 3:26
